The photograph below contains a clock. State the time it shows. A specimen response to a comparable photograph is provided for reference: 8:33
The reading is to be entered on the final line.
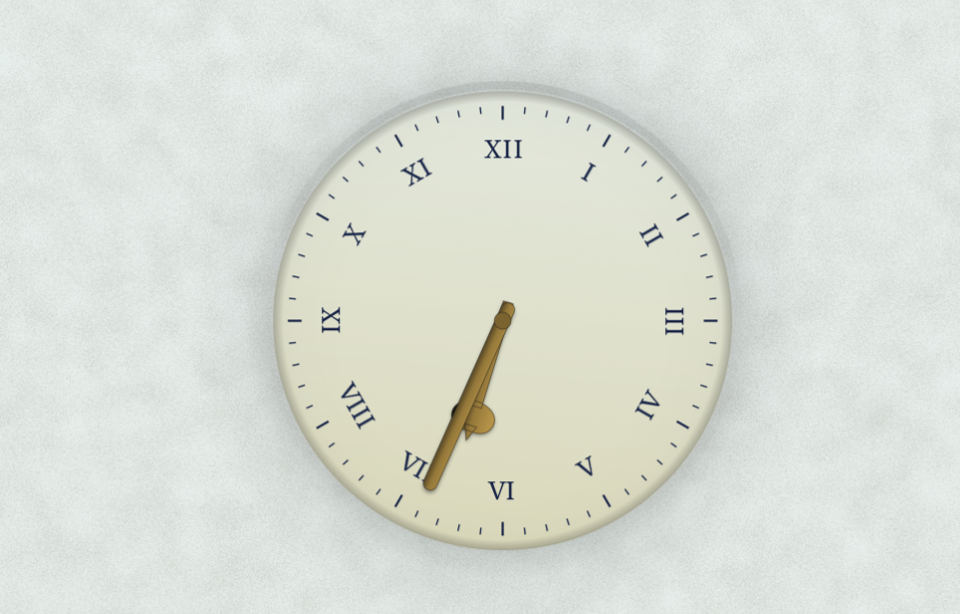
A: 6:34
